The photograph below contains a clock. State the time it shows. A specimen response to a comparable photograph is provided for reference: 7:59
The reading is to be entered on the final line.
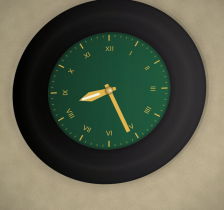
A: 8:26
